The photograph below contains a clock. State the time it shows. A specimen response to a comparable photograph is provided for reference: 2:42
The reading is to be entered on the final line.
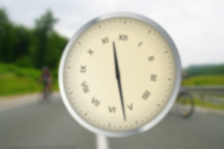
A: 11:27
